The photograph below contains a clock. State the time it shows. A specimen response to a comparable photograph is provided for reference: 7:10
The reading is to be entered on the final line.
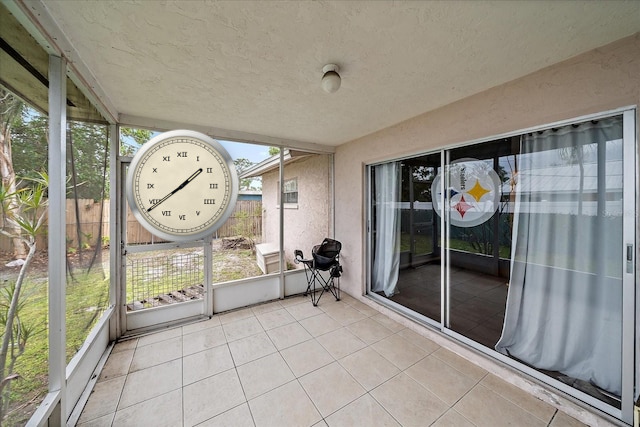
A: 1:39
